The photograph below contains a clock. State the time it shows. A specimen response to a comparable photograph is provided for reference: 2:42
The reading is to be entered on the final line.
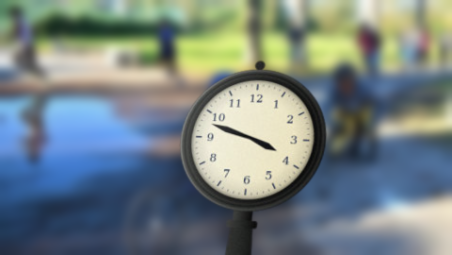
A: 3:48
